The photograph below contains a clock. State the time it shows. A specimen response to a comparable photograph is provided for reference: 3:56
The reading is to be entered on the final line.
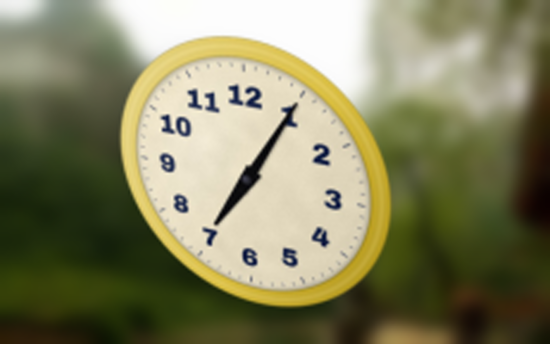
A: 7:05
